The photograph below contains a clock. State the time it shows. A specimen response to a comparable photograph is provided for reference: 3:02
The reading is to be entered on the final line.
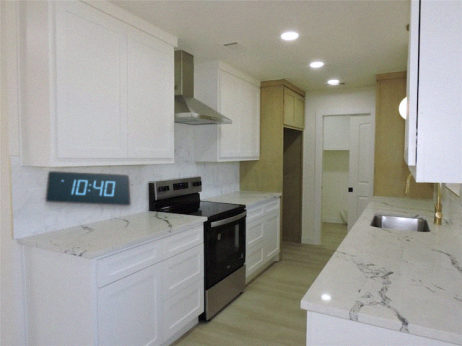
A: 10:40
